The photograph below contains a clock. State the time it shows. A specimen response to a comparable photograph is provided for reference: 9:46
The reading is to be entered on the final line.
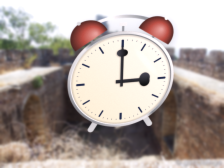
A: 3:00
